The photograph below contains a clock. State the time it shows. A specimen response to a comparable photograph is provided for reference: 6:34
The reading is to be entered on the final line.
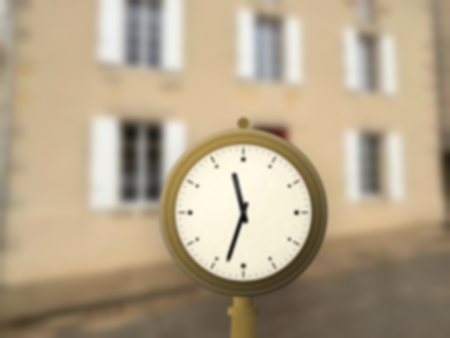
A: 11:33
